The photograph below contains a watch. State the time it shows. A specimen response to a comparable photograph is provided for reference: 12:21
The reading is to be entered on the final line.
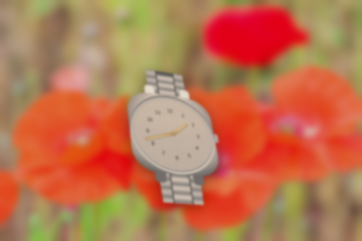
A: 1:42
